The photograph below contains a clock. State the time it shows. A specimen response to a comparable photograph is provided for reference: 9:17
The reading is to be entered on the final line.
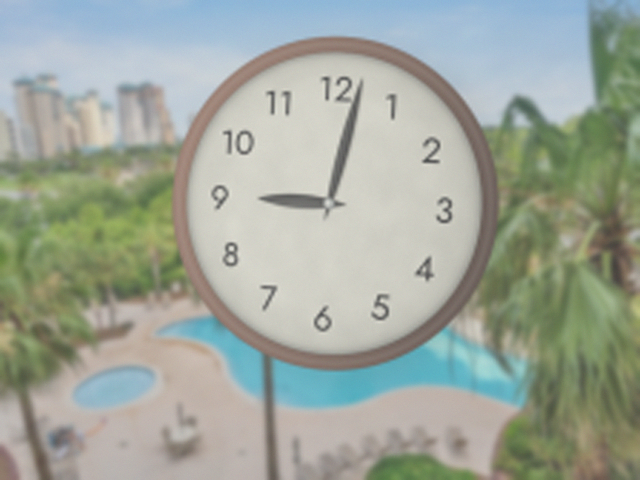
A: 9:02
